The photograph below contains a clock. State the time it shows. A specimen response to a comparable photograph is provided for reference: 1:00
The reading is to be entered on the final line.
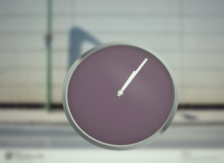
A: 1:06
